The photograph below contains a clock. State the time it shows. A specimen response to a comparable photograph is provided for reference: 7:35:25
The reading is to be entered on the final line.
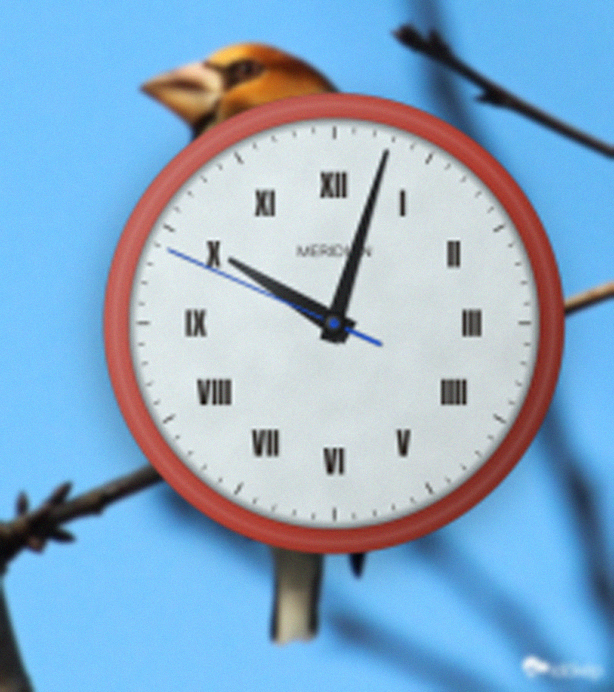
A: 10:02:49
